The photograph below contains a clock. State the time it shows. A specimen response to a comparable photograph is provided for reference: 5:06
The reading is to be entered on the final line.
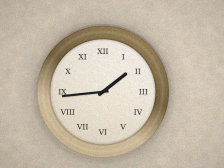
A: 1:44
